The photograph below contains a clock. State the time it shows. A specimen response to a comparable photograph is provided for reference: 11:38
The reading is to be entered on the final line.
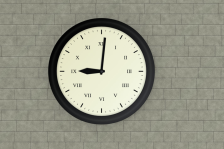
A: 9:01
